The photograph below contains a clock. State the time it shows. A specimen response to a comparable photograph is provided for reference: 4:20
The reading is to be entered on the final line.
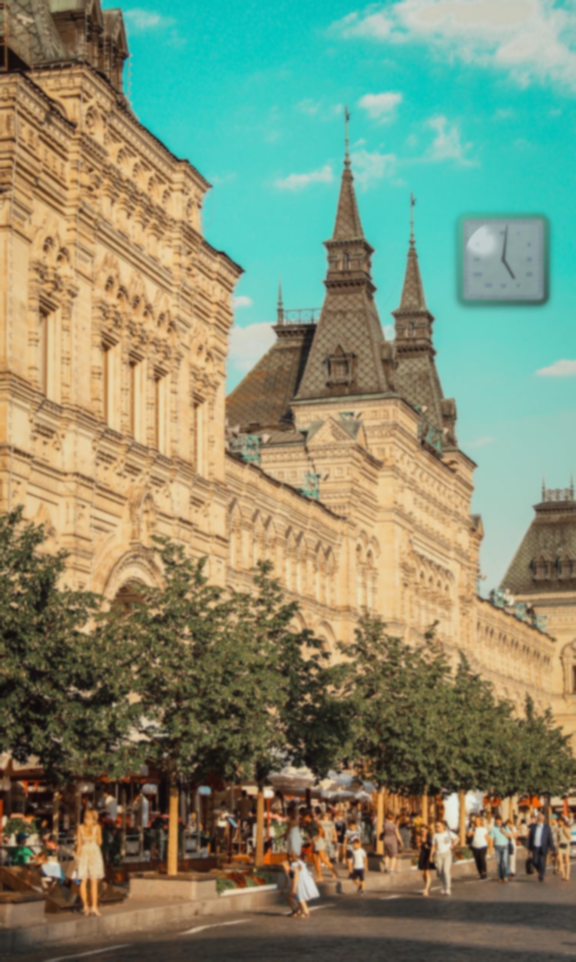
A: 5:01
